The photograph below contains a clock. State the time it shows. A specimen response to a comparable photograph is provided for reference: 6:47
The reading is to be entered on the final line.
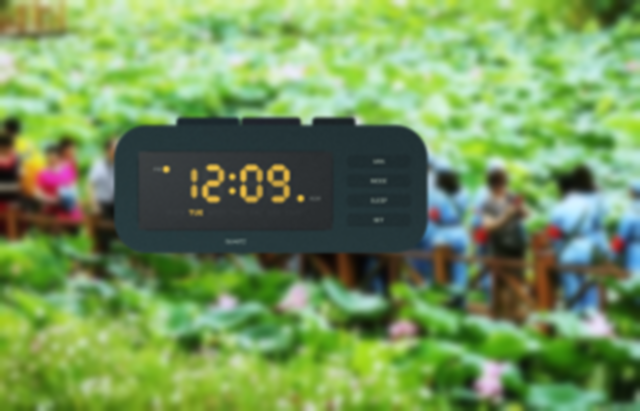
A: 12:09
